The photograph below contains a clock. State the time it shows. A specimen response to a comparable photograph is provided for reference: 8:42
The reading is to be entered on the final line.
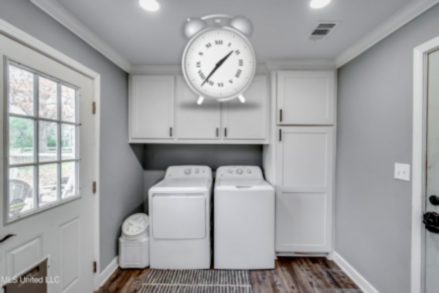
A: 1:37
